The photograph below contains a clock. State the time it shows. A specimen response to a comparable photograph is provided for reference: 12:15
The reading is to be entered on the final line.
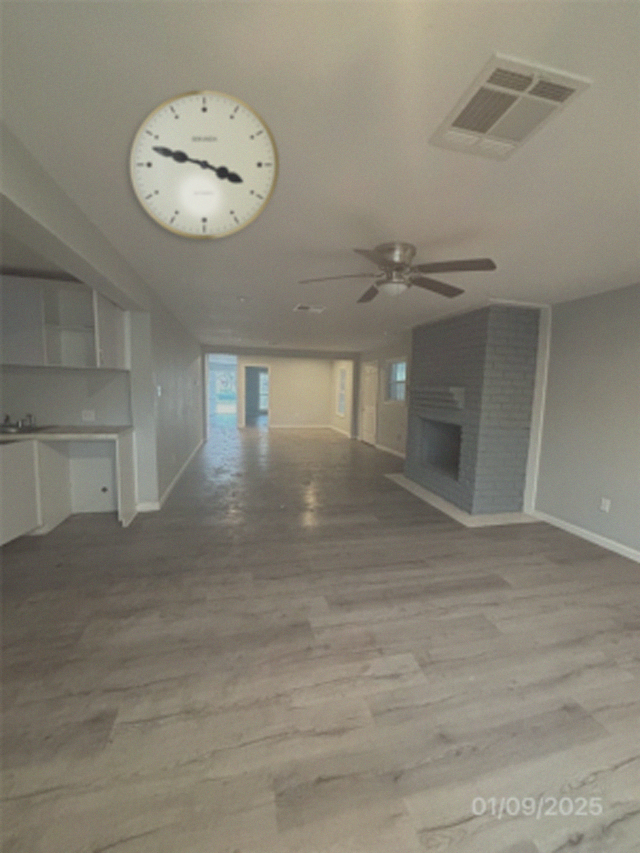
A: 3:48
